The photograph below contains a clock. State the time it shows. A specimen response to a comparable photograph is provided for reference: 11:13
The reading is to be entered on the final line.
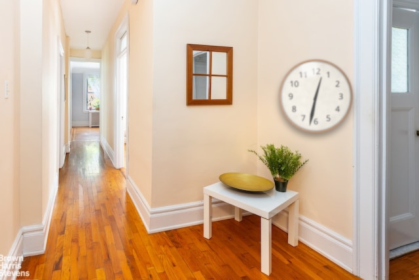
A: 12:32
